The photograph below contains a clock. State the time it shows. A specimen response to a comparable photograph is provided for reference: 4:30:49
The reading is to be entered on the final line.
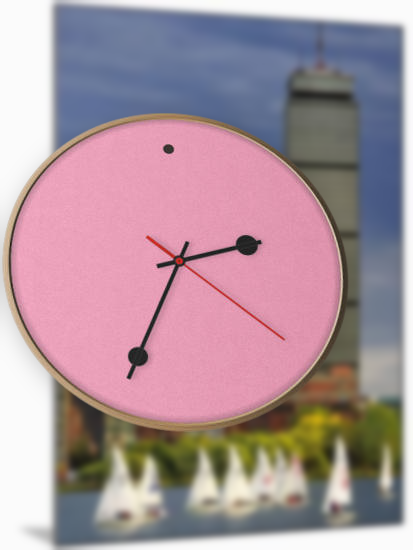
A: 2:34:22
